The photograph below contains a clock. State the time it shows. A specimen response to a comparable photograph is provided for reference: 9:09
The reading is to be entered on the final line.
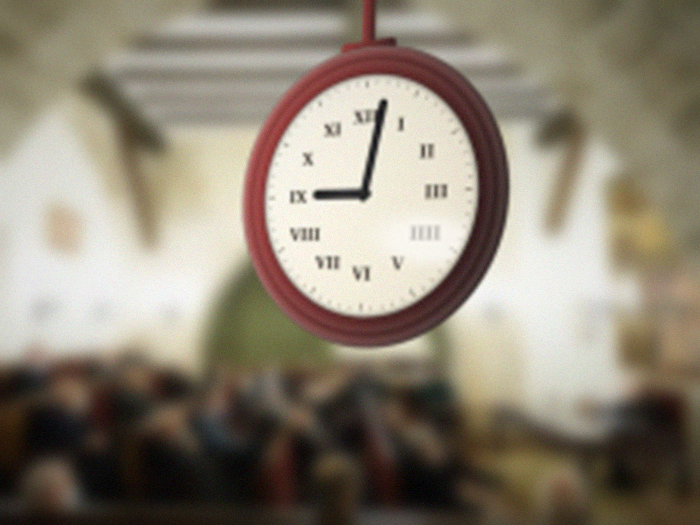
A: 9:02
